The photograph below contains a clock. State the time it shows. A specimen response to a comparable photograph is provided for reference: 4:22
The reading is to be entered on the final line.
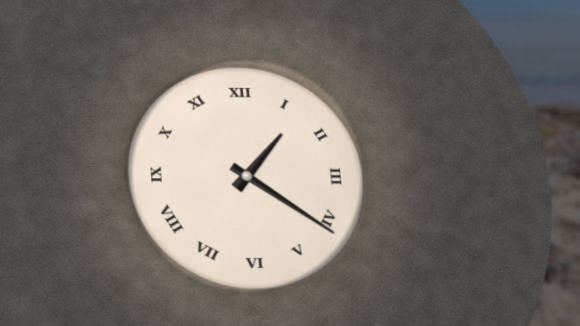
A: 1:21
